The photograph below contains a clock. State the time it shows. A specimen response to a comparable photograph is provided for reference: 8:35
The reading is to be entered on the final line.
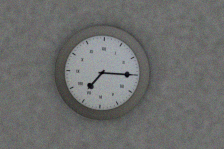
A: 7:15
